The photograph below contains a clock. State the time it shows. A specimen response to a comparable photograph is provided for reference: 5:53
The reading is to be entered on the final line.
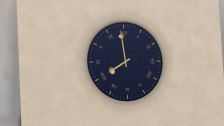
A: 7:59
